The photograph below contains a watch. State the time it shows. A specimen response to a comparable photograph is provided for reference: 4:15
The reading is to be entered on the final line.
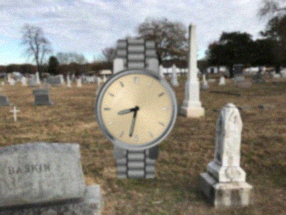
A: 8:32
